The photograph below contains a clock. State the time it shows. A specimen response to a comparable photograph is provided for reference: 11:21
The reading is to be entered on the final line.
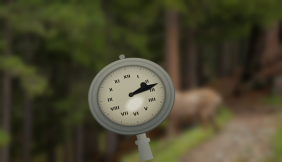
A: 2:13
